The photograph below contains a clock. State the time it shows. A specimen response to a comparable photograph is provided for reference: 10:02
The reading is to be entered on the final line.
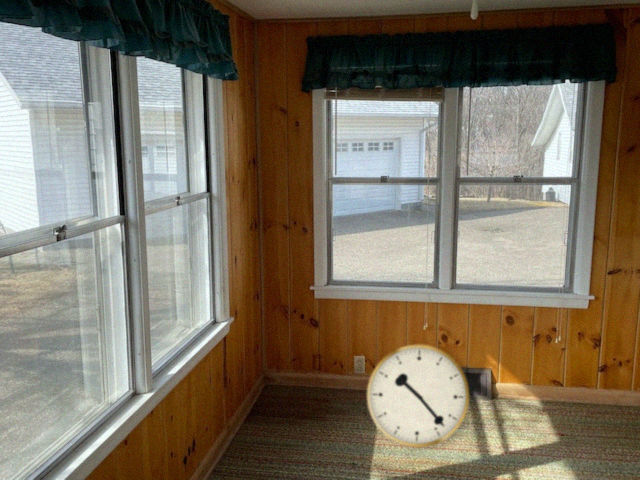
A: 10:23
